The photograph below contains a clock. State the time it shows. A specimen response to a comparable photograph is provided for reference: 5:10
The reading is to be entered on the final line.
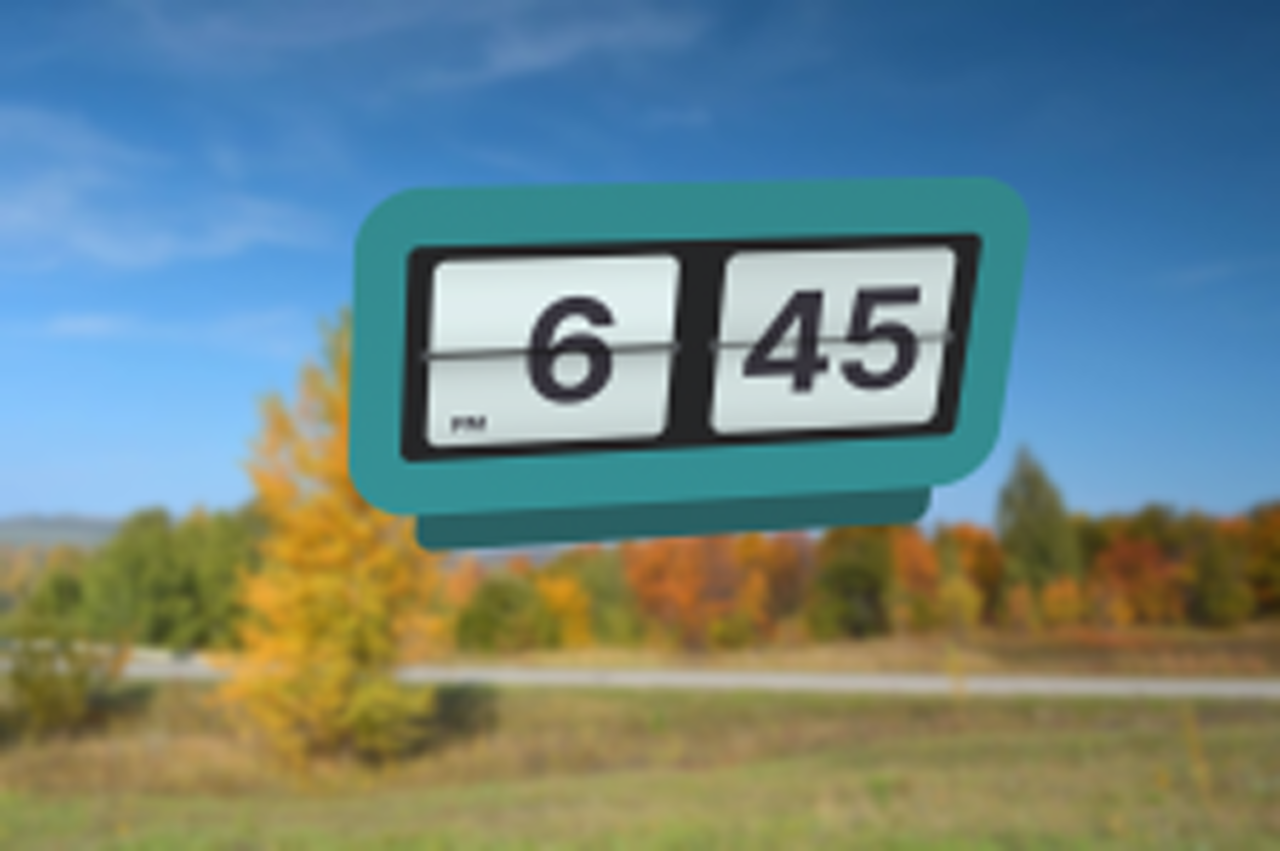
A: 6:45
